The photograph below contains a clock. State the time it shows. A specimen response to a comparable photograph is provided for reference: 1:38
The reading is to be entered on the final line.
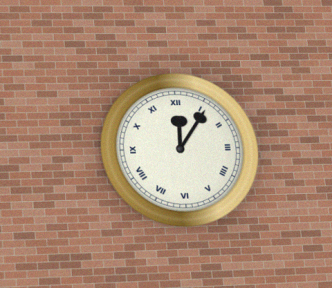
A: 12:06
